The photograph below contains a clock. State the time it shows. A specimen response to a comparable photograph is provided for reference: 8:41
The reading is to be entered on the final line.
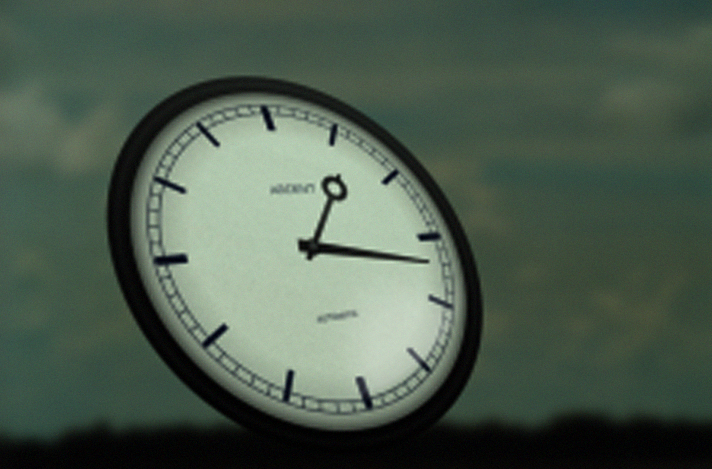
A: 1:17
